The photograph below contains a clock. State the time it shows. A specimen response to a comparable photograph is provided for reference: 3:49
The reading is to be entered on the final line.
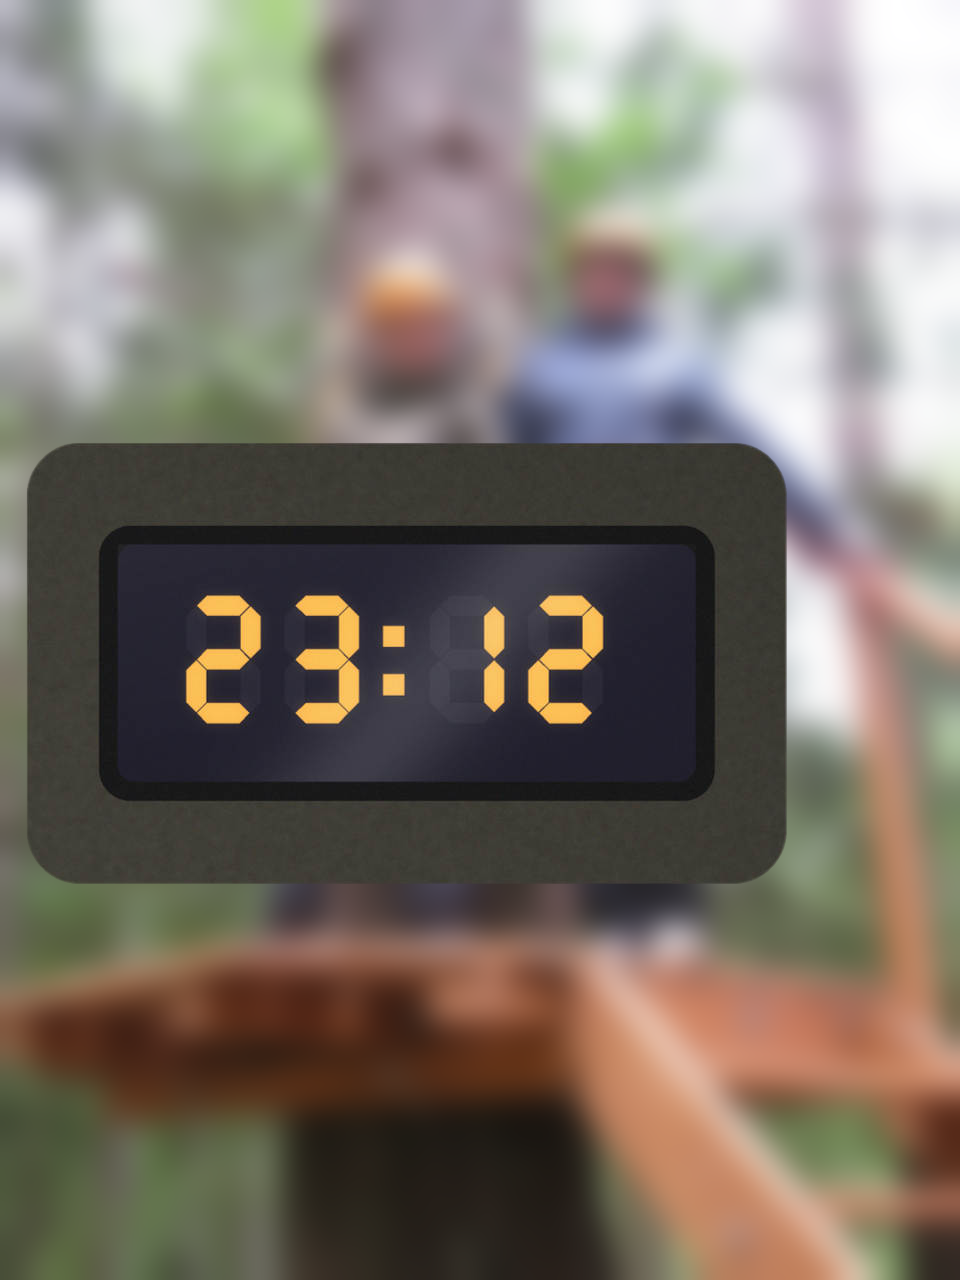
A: 23:12
